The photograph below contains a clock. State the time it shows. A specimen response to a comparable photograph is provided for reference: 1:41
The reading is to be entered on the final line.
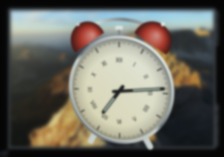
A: 7:14
